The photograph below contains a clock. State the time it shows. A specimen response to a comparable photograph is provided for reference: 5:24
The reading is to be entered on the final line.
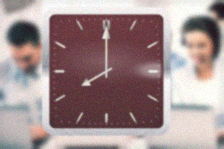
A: 8:00
